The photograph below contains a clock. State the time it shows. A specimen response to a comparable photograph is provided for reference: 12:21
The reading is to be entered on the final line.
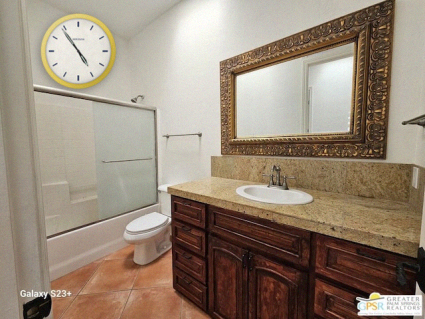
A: 4:54
